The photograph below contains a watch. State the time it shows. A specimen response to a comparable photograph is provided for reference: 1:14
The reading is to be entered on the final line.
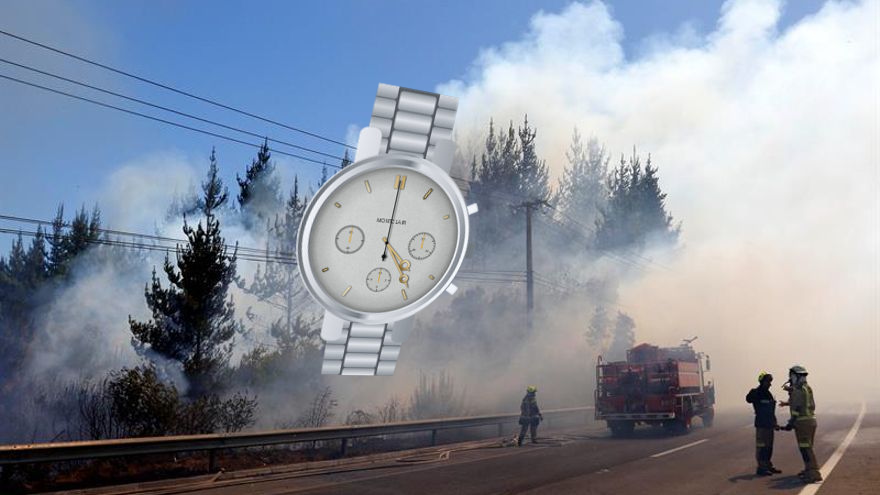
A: 4:24
